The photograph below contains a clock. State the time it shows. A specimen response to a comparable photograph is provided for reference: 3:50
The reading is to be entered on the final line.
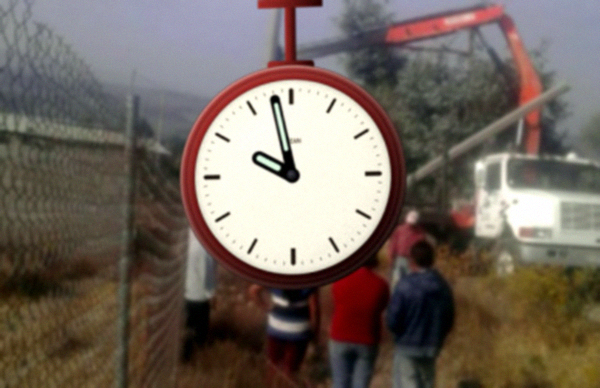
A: 9:58
